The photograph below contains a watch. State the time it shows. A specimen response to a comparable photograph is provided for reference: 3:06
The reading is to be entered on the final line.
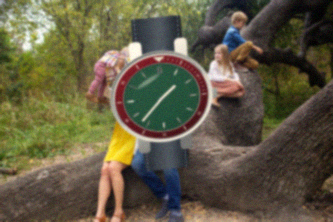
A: 1:37
